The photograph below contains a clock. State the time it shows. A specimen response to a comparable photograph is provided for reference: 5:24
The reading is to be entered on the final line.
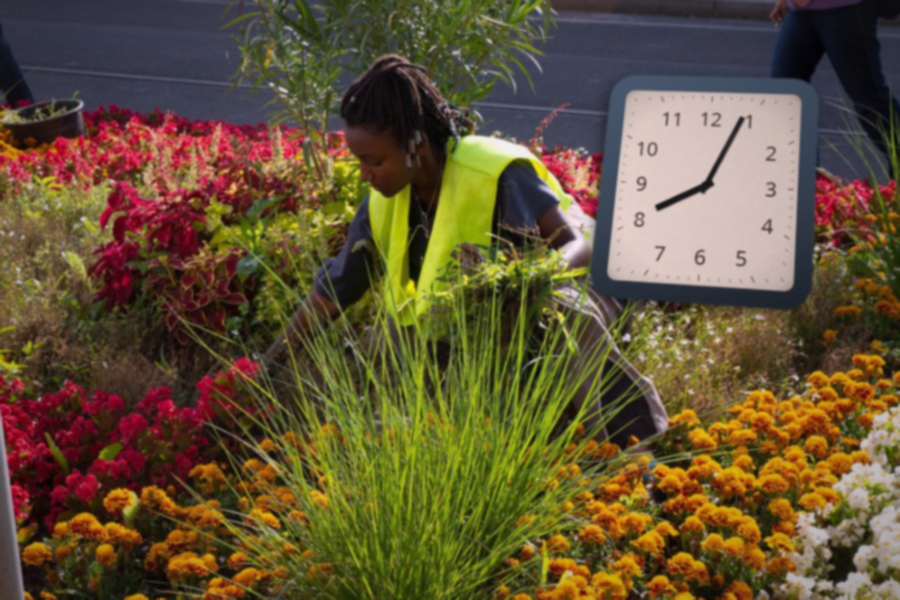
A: 8:04
